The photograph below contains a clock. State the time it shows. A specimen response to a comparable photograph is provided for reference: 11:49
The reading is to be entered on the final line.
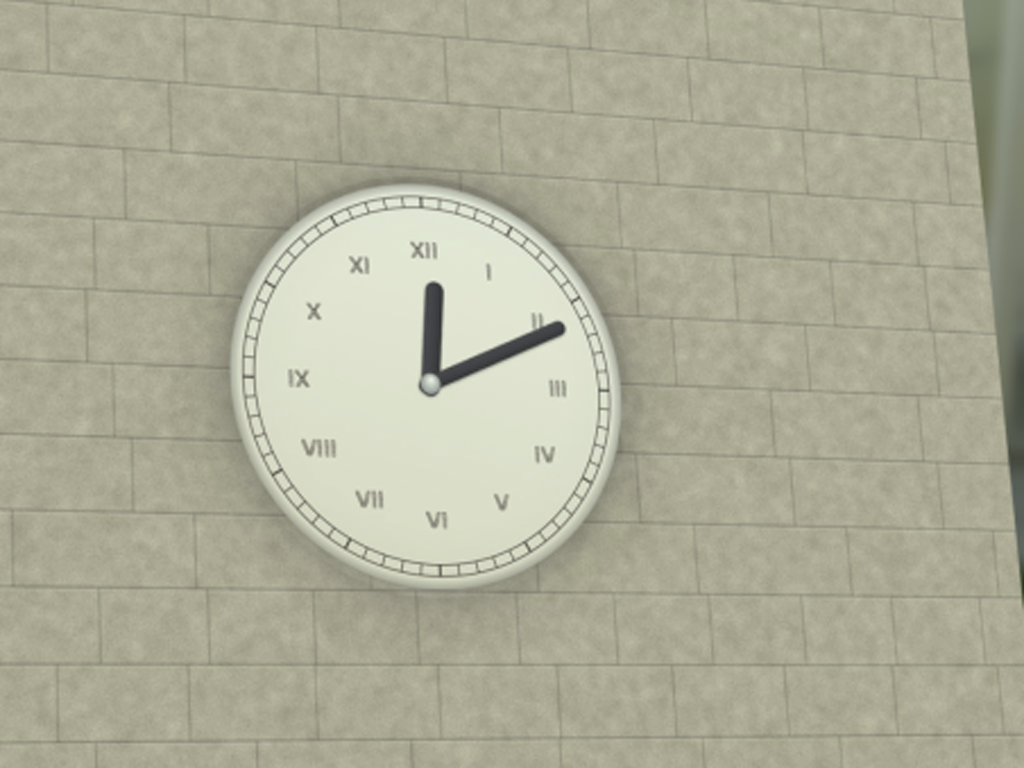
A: 12:11
